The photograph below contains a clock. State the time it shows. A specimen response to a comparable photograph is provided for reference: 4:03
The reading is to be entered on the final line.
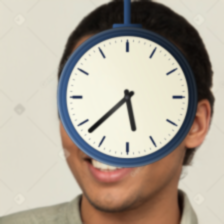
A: 5:38
